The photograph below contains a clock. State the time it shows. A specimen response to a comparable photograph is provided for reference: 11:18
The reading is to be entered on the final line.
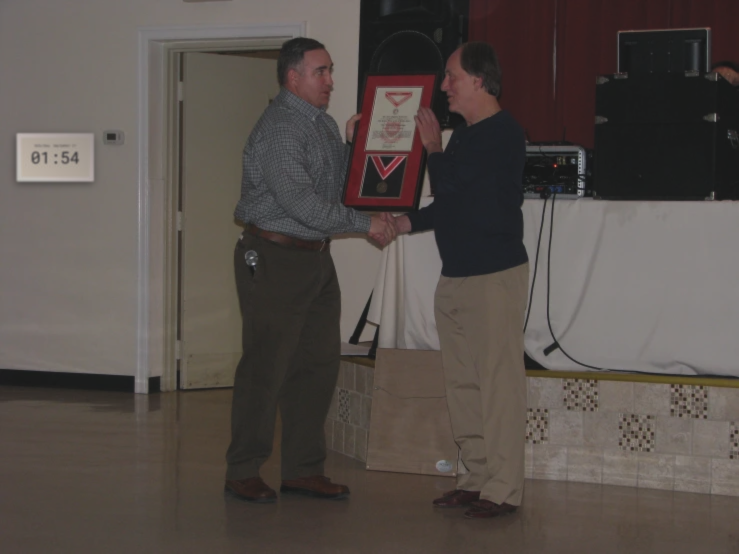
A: 1:54
